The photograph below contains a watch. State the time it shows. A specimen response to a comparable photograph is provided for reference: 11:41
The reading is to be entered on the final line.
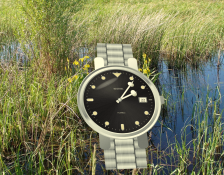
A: 2:06
